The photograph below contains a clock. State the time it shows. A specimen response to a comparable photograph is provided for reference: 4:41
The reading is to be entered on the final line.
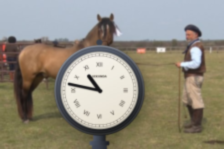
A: 10:47
